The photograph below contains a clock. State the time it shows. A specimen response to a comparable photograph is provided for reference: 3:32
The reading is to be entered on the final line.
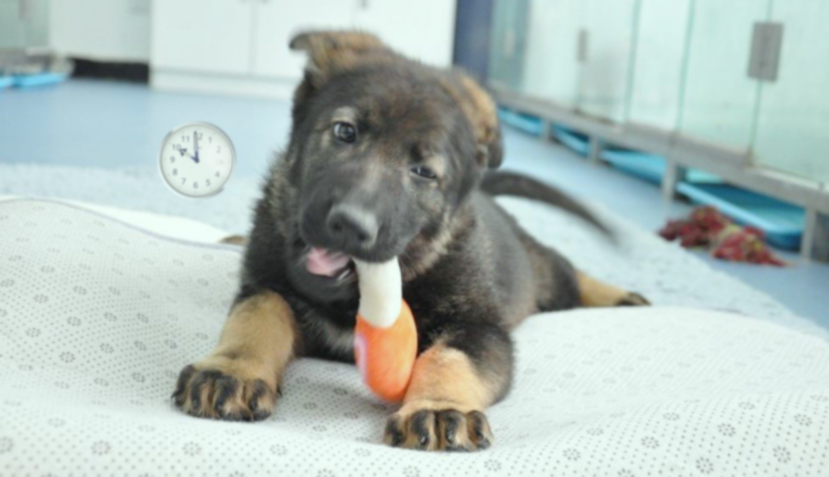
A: 9:59
